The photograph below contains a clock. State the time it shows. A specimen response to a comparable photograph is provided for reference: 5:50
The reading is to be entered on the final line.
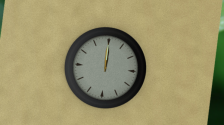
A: 12:00
